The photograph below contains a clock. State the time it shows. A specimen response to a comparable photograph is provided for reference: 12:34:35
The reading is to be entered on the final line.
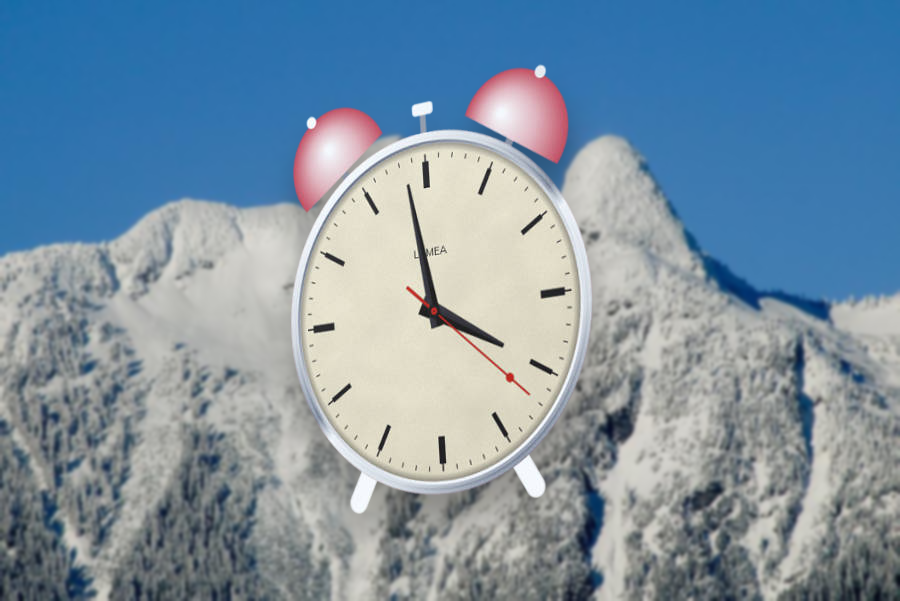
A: 3:58:22
